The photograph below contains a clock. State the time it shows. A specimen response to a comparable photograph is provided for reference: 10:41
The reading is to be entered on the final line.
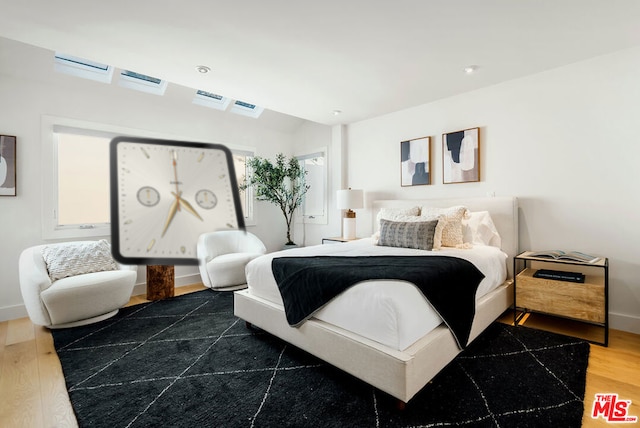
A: 4:34
